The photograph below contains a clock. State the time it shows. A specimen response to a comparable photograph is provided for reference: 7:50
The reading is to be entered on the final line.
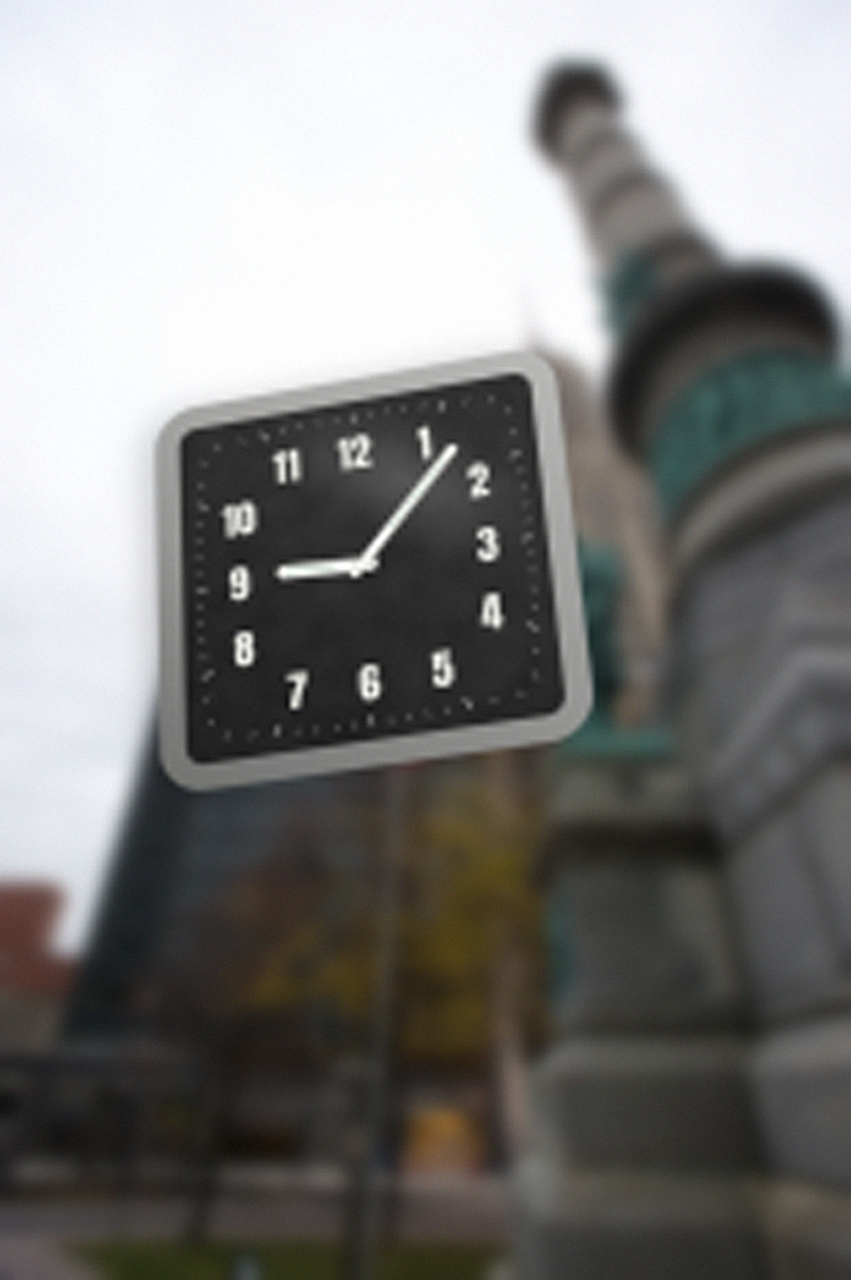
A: 9:07
